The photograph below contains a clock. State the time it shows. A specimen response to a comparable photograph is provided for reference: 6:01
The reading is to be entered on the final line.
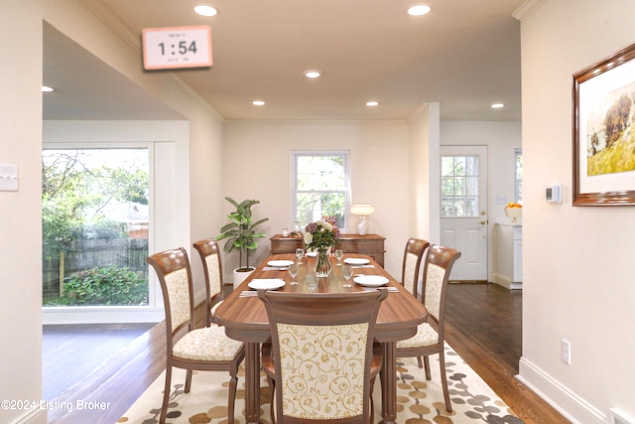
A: 1:54
